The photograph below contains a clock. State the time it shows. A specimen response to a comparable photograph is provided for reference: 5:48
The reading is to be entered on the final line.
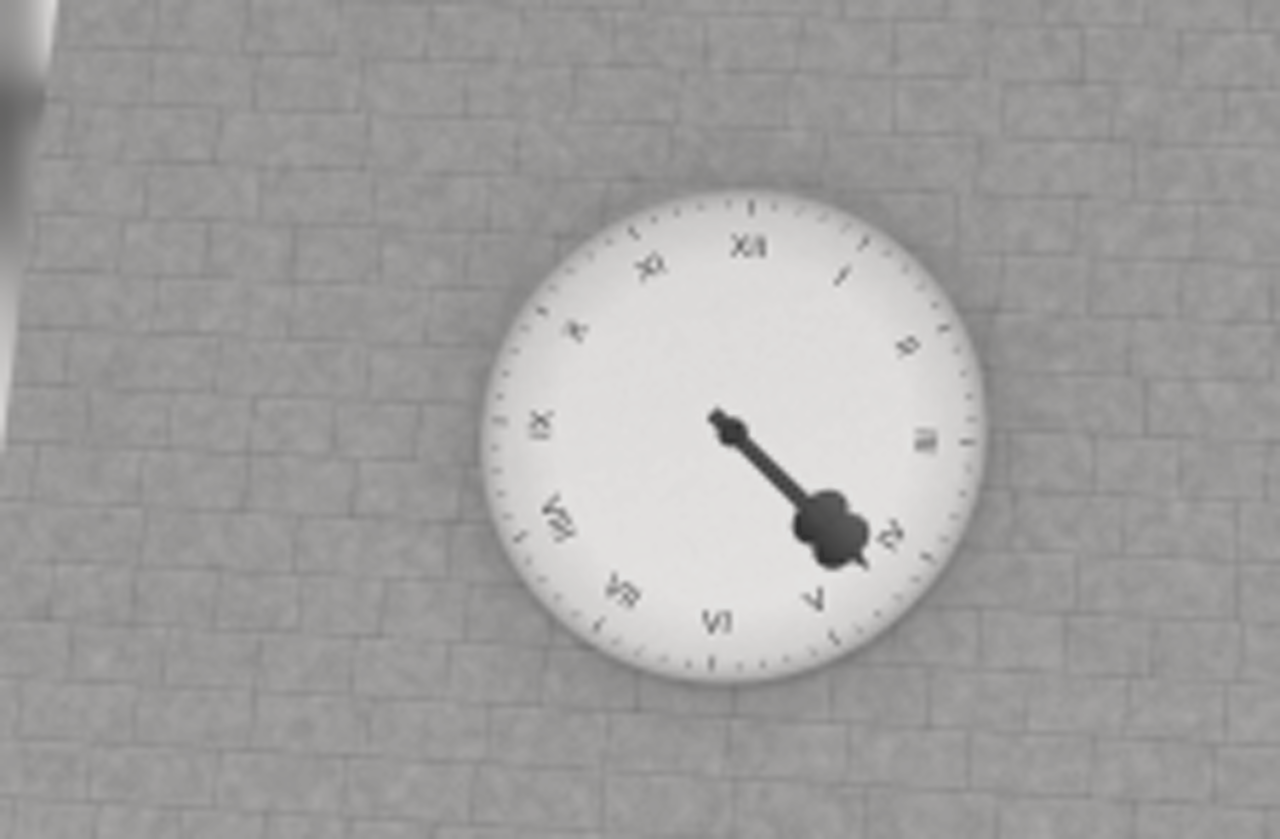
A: 4:22
